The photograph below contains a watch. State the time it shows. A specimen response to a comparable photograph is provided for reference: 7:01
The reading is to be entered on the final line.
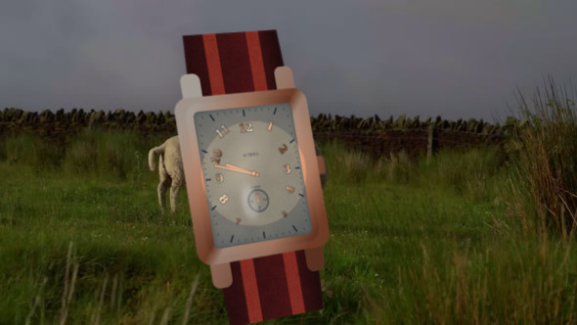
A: 9:48
